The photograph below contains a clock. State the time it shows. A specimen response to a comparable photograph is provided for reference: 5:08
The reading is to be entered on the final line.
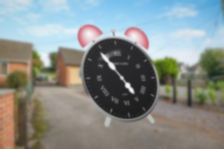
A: 4:54
